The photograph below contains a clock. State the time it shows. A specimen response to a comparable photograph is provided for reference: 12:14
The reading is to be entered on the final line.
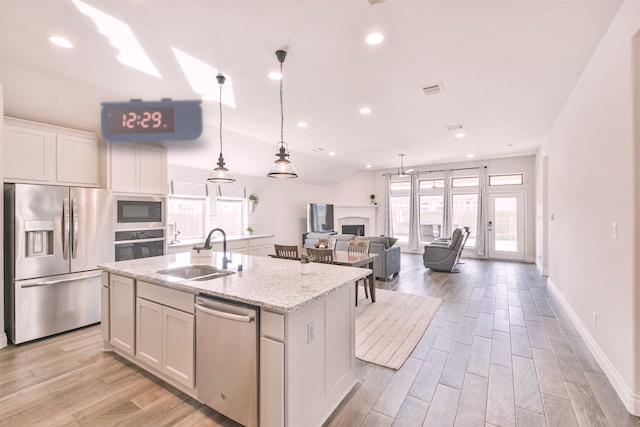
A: 12:29
